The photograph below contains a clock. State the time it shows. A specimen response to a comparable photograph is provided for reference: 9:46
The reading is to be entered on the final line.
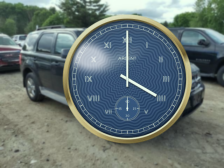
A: 4:00
